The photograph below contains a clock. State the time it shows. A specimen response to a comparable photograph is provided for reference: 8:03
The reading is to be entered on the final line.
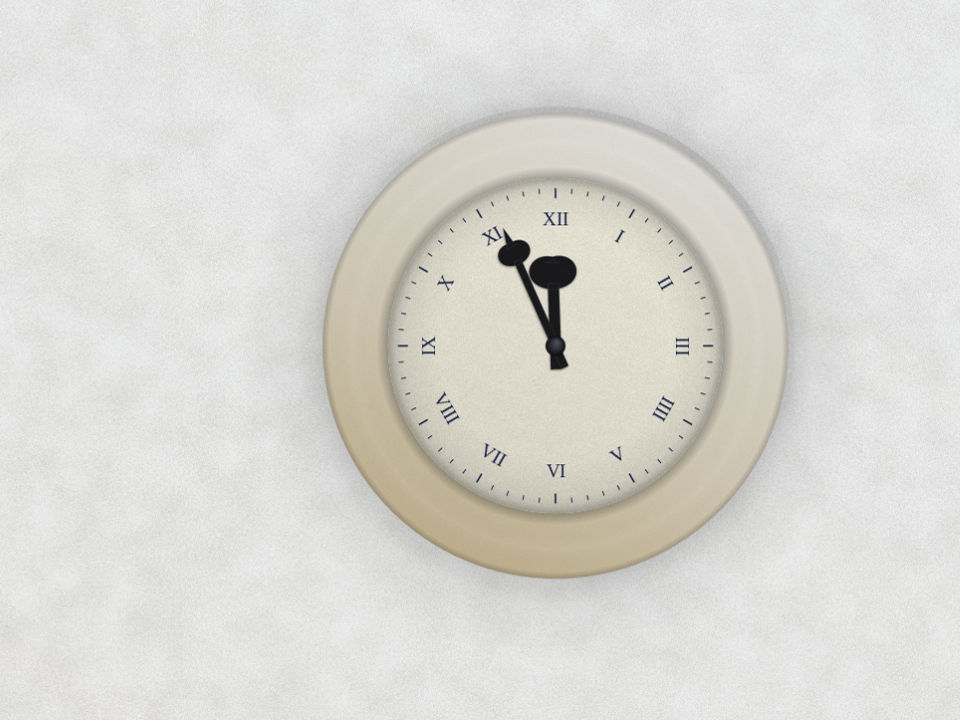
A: 11:56
